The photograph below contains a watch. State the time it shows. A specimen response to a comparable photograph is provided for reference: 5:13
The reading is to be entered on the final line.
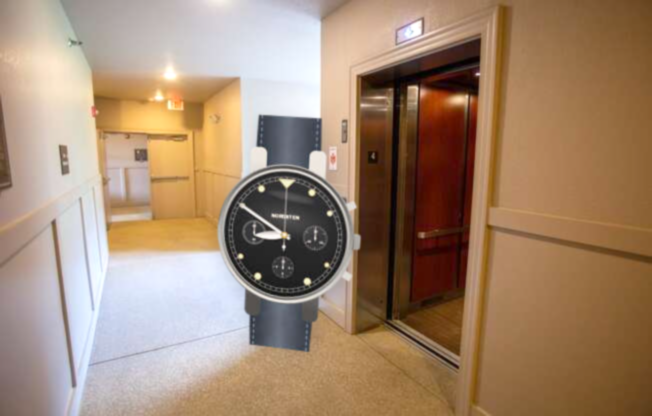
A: 8:50
